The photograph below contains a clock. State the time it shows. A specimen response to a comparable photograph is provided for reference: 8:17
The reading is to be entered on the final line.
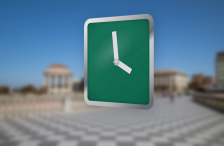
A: 3:59
